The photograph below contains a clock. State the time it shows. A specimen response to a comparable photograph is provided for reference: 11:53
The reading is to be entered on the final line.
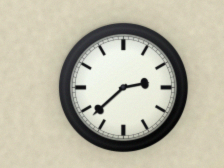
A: 2:38
